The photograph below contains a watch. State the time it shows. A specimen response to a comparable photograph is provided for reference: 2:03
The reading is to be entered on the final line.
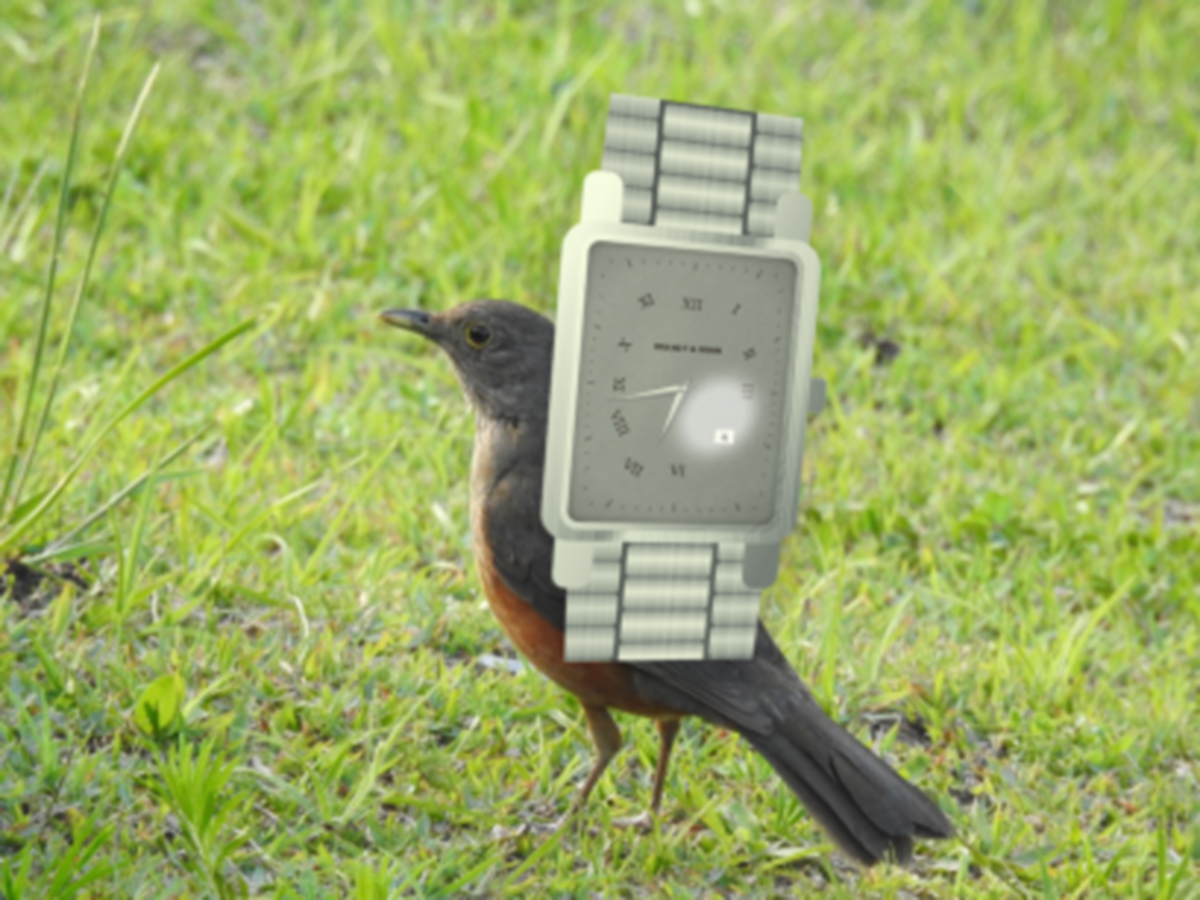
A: 6:43
